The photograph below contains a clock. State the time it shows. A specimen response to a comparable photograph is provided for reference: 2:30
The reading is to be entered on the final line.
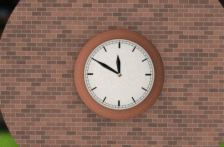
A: 11:50
